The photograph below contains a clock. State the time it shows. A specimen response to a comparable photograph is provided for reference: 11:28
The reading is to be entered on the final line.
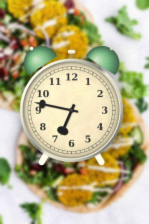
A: 6:47
